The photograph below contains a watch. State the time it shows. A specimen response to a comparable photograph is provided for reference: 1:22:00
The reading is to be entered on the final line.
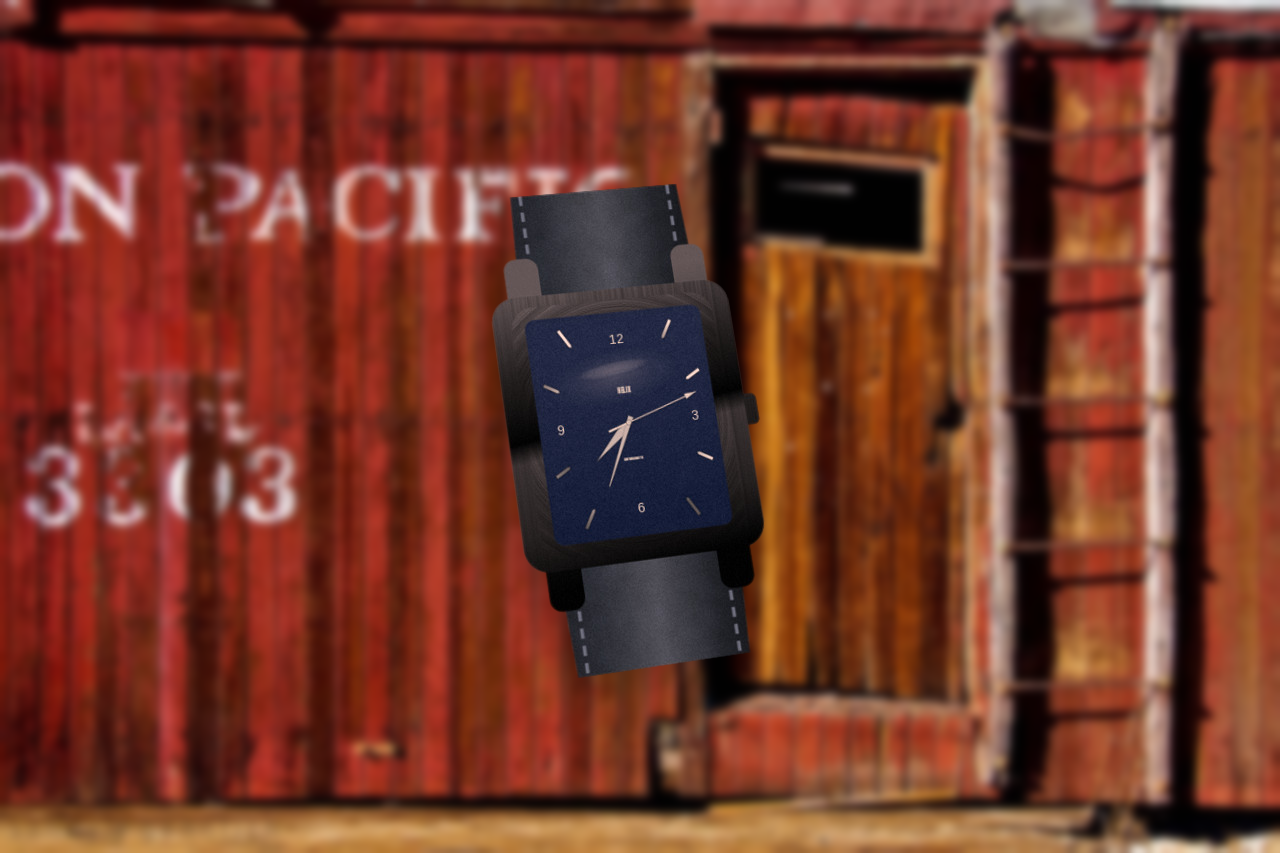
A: 7:34:12
